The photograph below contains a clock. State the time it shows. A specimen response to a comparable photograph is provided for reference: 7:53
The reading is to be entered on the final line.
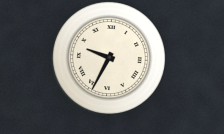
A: 9:34
